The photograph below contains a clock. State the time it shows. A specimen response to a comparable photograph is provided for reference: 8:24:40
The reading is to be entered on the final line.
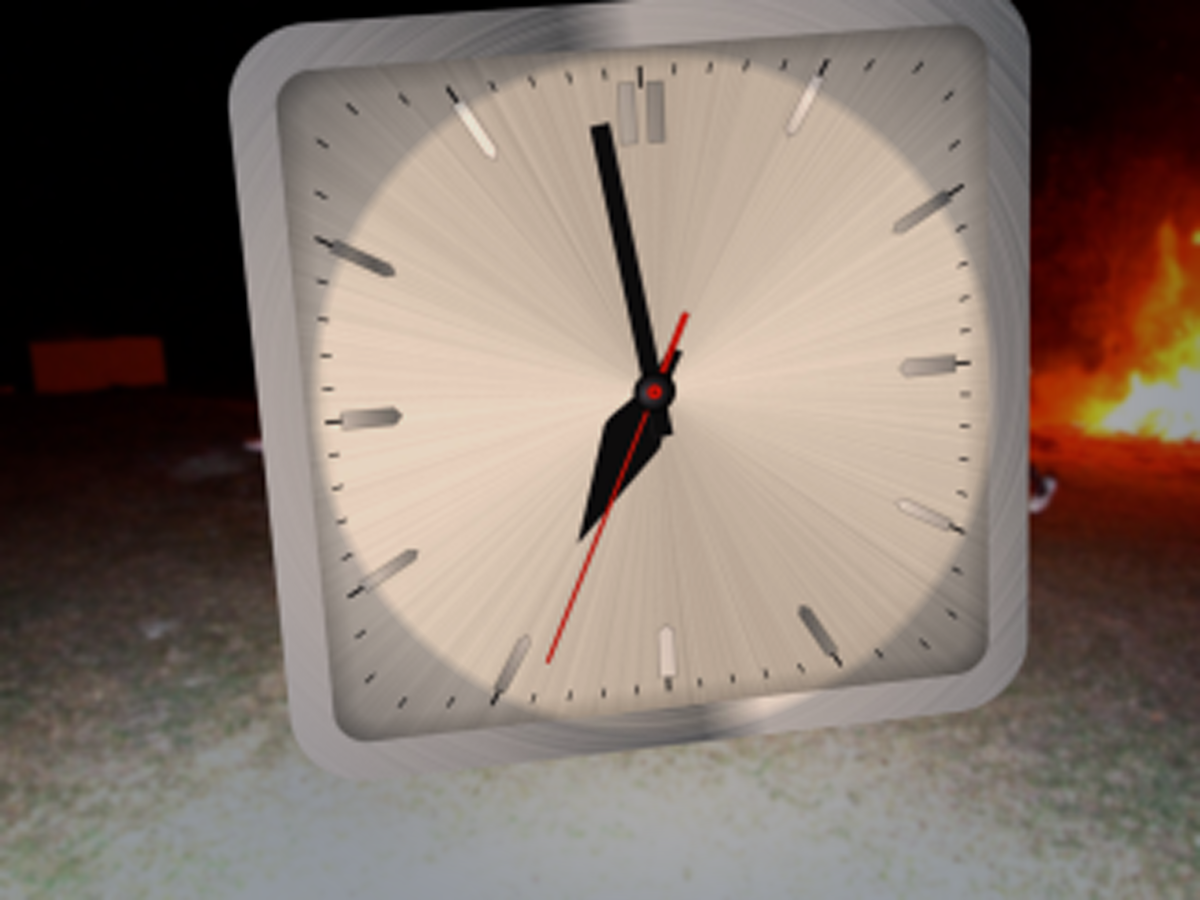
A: 6:58:34
